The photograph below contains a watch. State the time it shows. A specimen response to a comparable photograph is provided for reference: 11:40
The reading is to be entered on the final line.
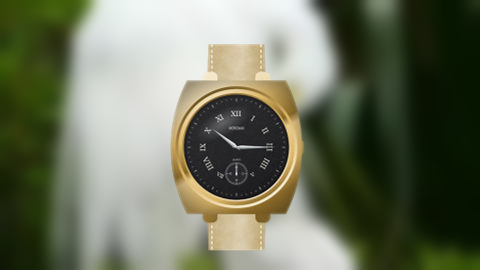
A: 10:15
